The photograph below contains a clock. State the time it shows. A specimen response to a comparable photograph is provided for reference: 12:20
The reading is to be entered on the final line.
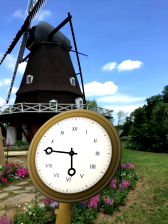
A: 5:46
